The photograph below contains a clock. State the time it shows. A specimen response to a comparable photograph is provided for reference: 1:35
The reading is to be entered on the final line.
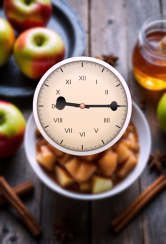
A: 9:15
